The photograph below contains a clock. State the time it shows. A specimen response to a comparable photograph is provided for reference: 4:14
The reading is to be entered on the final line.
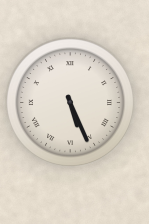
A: 5:26
